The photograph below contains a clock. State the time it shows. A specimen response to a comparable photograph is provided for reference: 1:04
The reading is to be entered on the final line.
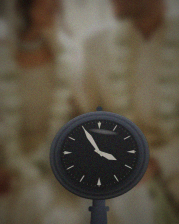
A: 3:55
